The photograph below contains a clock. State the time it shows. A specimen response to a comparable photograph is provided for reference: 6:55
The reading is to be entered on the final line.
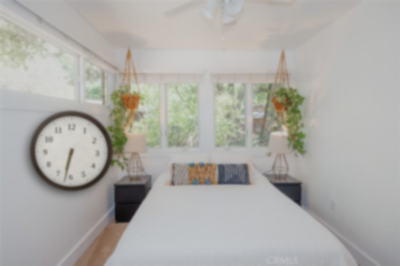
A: 6:32
